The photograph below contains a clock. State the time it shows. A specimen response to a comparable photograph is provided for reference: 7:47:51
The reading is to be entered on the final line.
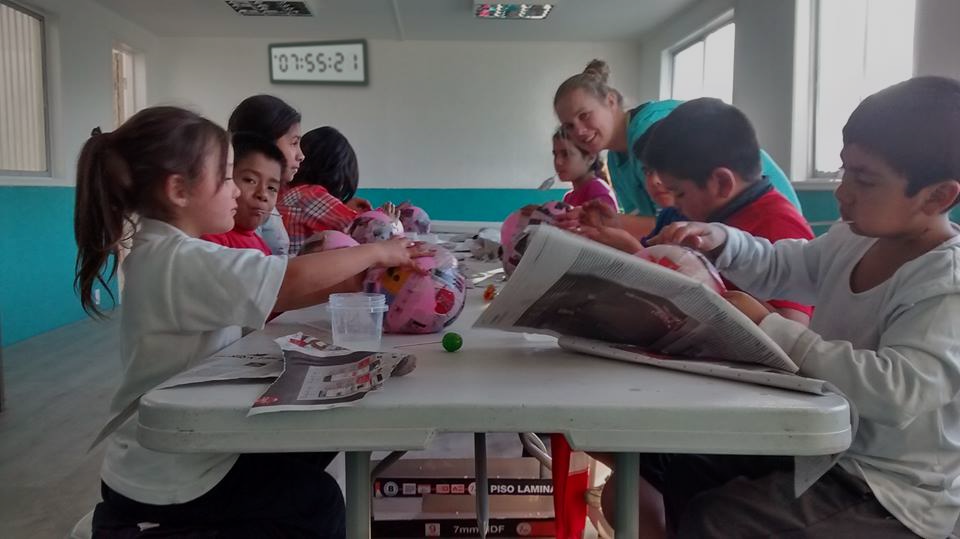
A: 7:55:21
